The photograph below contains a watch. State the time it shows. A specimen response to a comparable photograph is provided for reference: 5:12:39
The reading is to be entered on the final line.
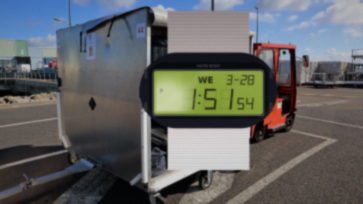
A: 1:51:54
